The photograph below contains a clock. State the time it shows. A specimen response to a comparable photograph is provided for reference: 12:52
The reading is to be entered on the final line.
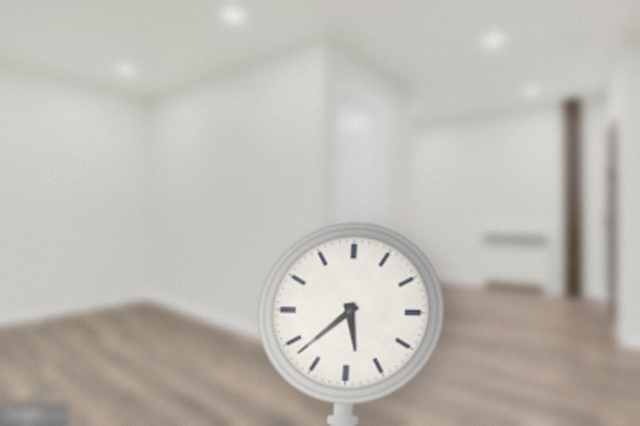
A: 5:38
